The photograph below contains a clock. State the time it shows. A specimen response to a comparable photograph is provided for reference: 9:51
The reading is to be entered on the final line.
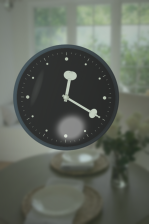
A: 12:20
